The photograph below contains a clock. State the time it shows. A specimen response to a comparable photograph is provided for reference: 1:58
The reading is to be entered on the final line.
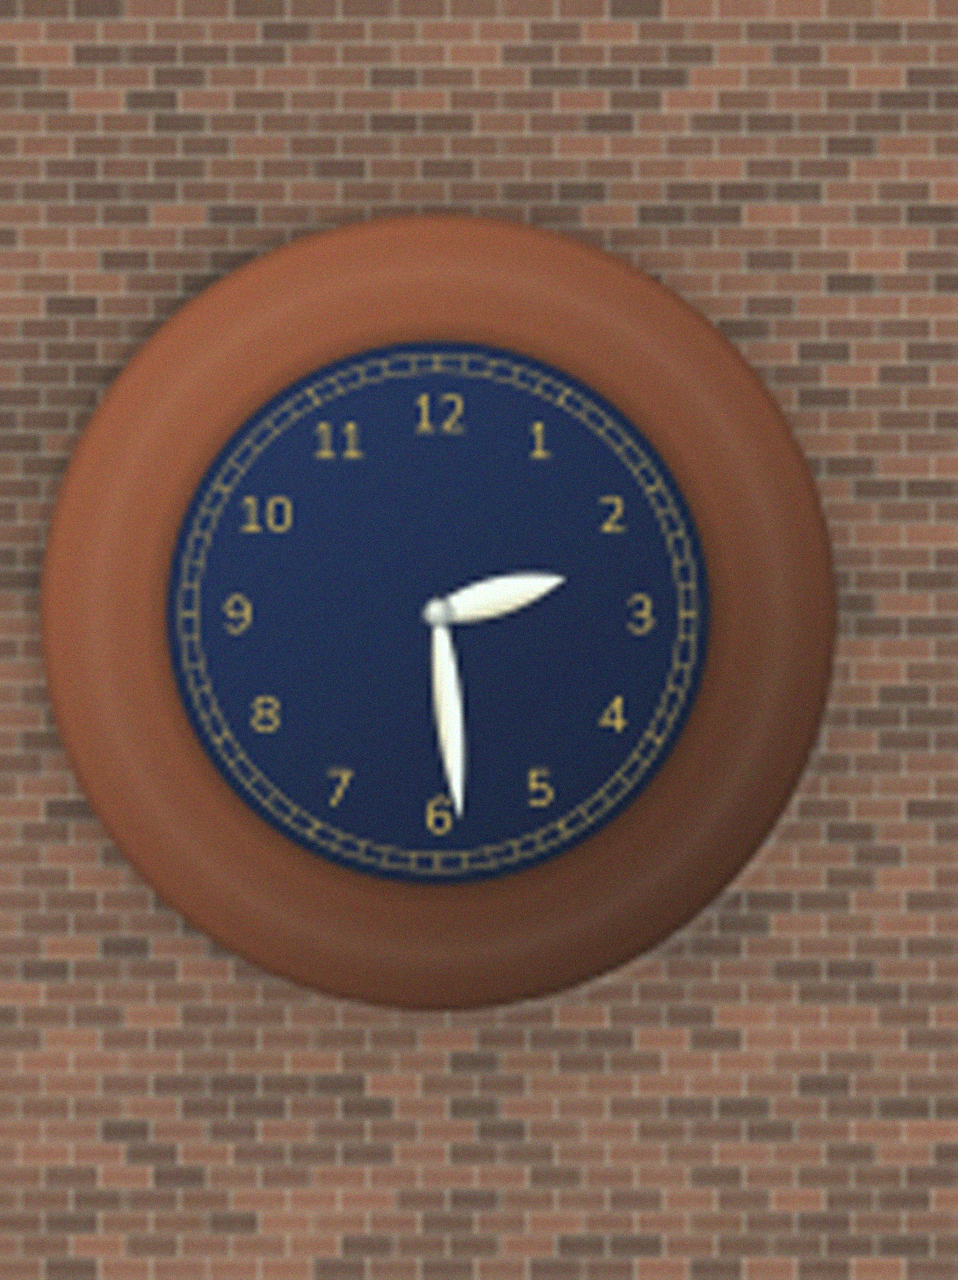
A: 2:29
